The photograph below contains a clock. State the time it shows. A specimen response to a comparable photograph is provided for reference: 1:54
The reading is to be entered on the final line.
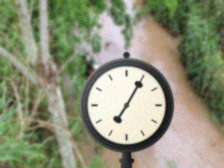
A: 7:05
